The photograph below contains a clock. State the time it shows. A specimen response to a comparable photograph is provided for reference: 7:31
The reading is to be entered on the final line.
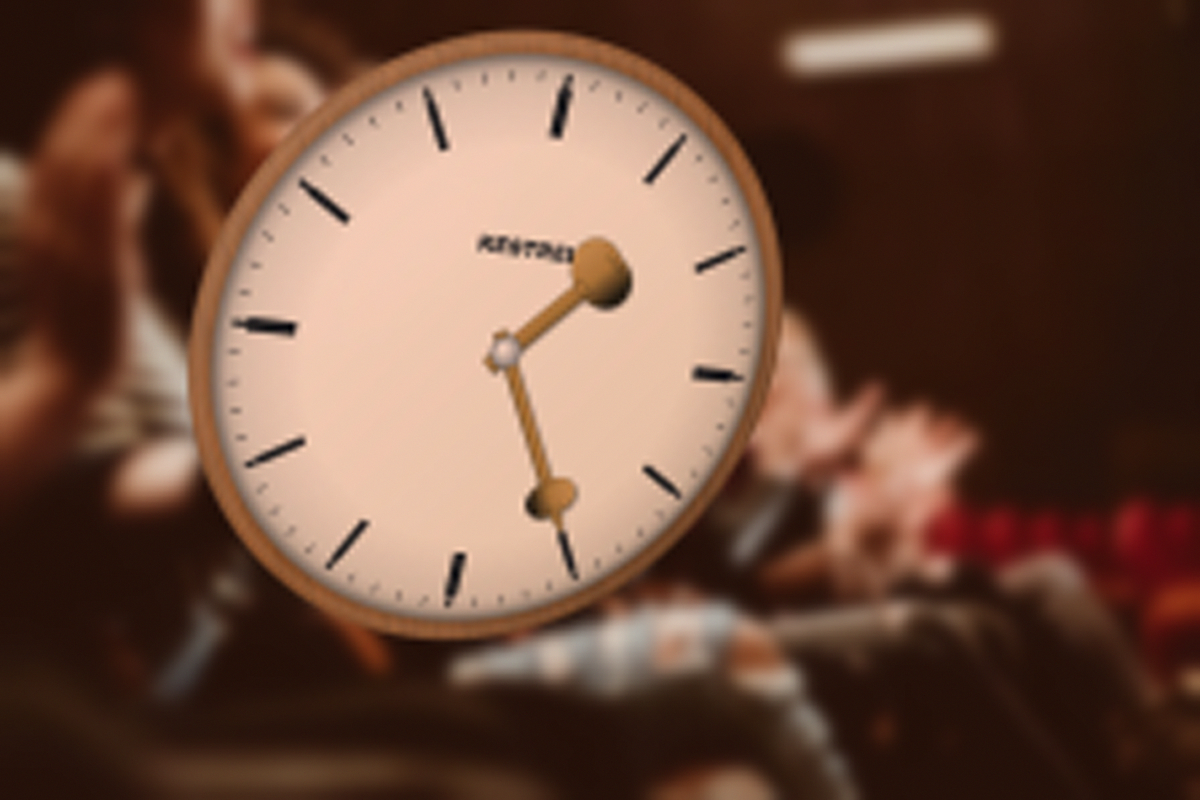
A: 1:25
